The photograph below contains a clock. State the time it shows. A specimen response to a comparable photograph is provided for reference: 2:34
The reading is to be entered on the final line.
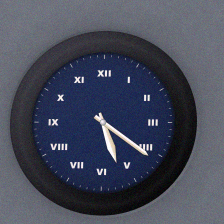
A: 5:21
